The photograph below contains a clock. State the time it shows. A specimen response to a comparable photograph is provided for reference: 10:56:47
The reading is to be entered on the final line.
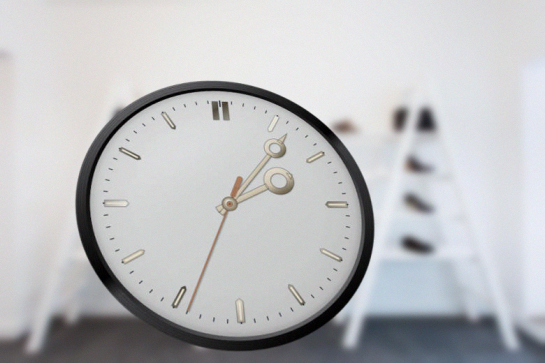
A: 2:06:34
